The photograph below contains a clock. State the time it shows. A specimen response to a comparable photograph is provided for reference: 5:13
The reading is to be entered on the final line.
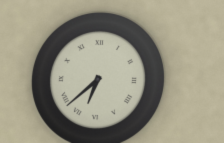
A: 6:38
